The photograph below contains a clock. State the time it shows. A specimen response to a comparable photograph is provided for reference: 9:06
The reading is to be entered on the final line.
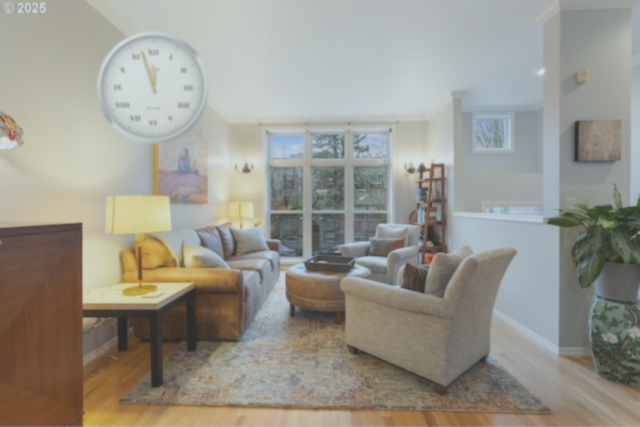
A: 11:57
